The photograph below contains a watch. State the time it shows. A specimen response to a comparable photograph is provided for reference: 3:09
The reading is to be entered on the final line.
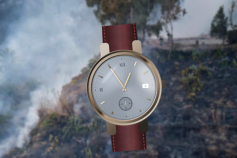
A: 12:55
